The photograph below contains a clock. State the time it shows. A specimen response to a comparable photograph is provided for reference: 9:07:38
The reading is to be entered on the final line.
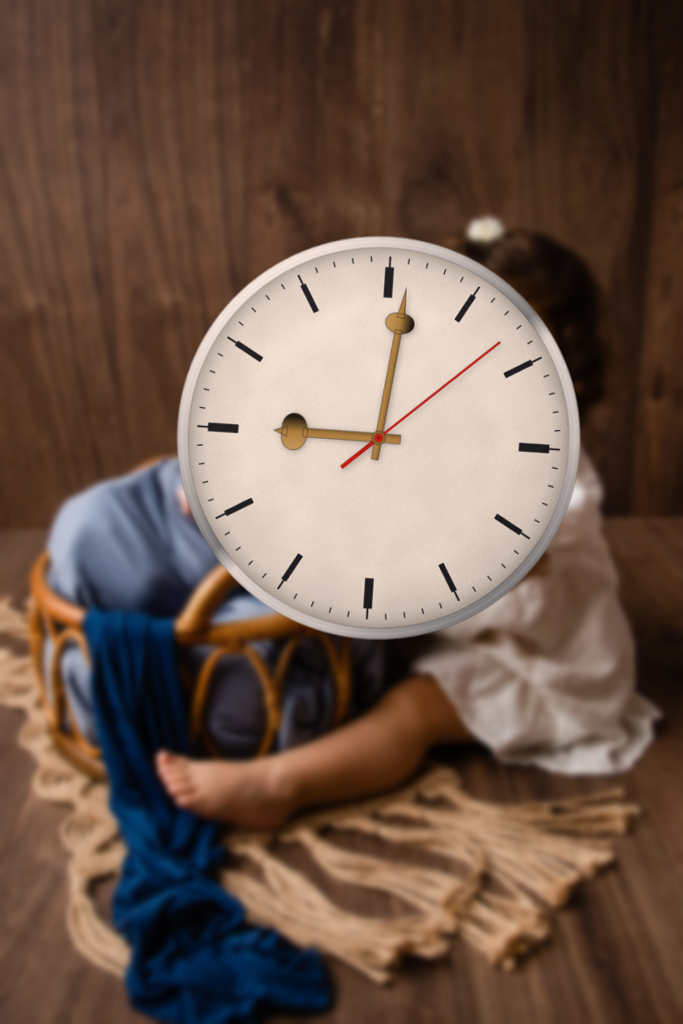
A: 9:01:08
